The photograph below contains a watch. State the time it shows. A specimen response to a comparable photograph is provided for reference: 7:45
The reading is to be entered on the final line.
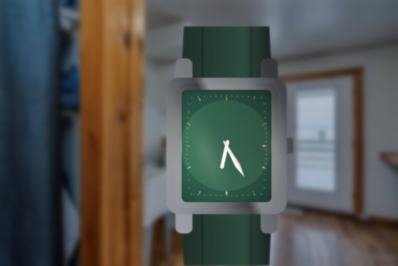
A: 6:25
